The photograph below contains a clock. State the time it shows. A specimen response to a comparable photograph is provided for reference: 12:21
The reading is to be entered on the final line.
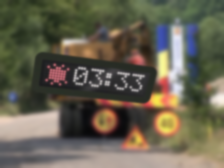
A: 3:33
